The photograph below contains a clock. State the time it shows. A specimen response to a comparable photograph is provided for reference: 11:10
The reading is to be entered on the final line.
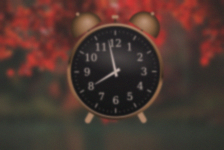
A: 7:58
